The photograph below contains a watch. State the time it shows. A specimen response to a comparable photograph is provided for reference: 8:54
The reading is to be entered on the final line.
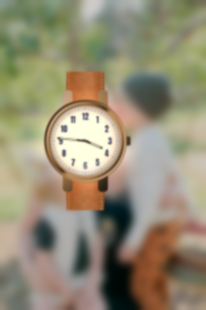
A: 3:46
